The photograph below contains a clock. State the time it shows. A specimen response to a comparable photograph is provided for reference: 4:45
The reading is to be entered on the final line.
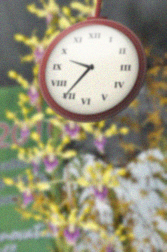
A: 9:36
